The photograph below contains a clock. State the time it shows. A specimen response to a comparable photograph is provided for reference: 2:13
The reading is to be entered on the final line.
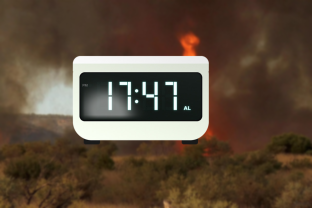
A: 17:47
